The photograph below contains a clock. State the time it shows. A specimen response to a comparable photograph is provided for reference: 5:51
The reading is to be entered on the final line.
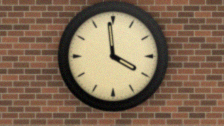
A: 3:59
